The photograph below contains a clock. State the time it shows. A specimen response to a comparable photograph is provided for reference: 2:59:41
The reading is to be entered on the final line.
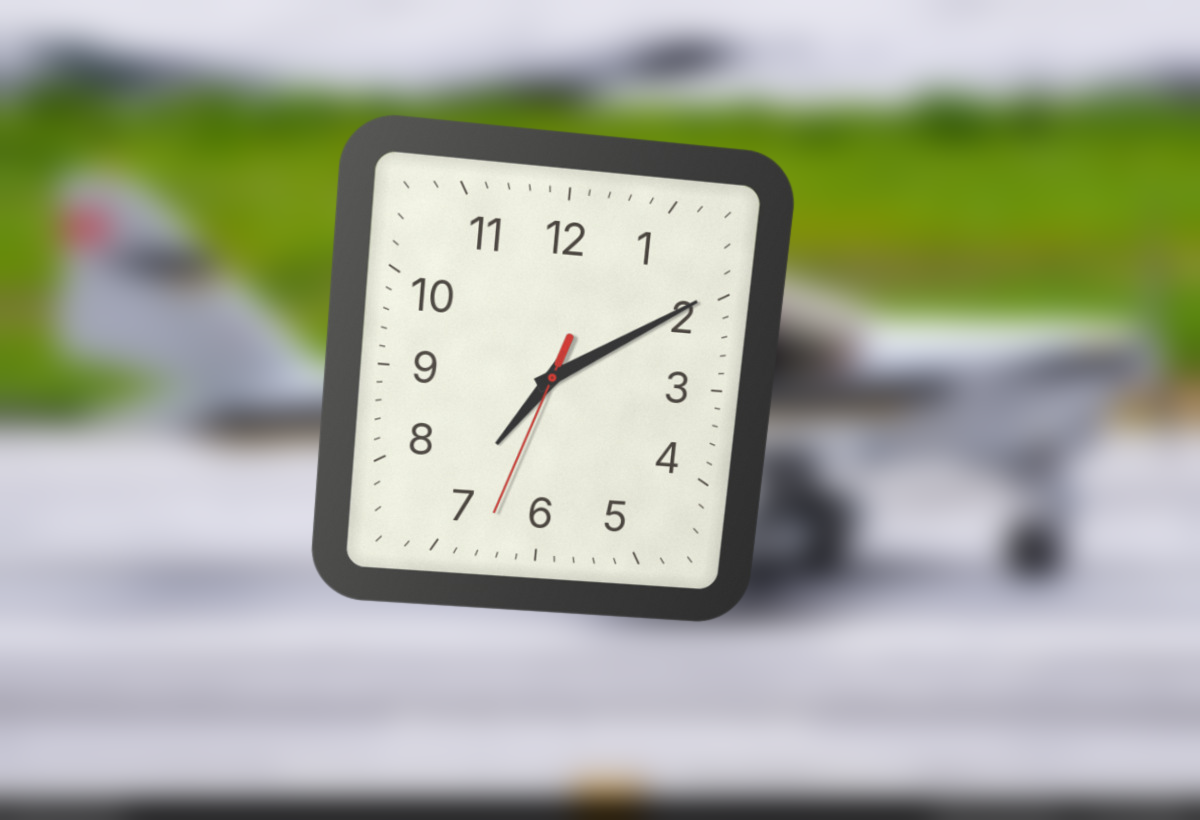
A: 7:09:33
